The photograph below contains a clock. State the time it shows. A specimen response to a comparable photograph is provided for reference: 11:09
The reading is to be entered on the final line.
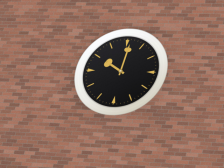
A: 10:01
